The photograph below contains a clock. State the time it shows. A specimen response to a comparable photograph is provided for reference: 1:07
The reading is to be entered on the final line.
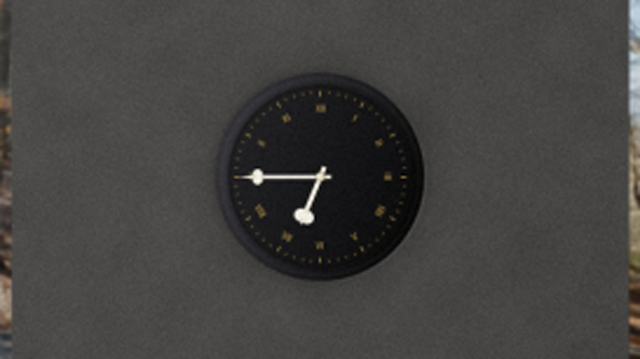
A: 6:45
